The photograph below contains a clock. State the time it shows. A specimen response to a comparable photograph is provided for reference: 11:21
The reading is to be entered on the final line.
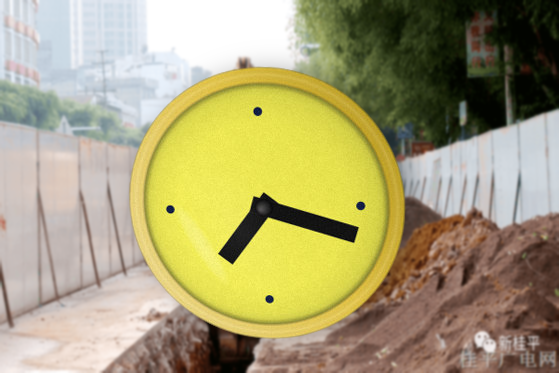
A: 7:18
